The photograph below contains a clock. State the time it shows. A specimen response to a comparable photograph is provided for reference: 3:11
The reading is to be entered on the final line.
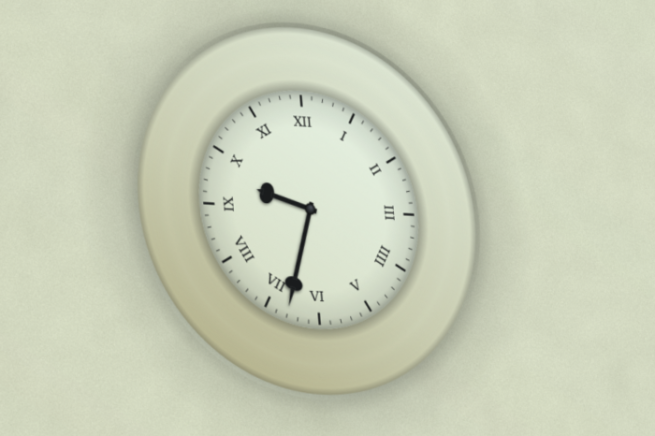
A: 9:33
